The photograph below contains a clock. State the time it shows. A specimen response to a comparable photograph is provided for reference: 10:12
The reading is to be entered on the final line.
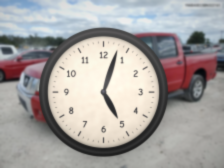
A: 5:03
